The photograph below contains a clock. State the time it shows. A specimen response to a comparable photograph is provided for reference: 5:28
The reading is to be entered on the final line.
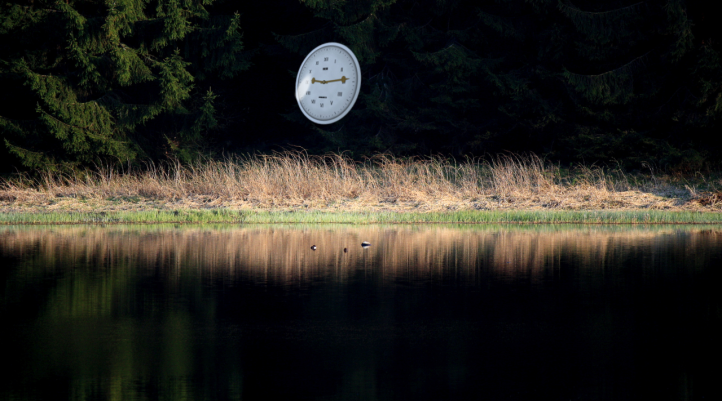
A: 9:14
